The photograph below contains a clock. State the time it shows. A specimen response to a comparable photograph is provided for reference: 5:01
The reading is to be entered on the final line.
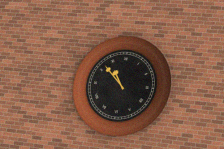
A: 10:52
